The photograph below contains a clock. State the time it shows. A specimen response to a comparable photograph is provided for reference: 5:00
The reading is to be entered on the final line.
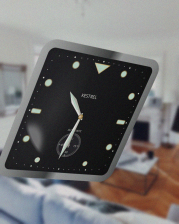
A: 10:31
